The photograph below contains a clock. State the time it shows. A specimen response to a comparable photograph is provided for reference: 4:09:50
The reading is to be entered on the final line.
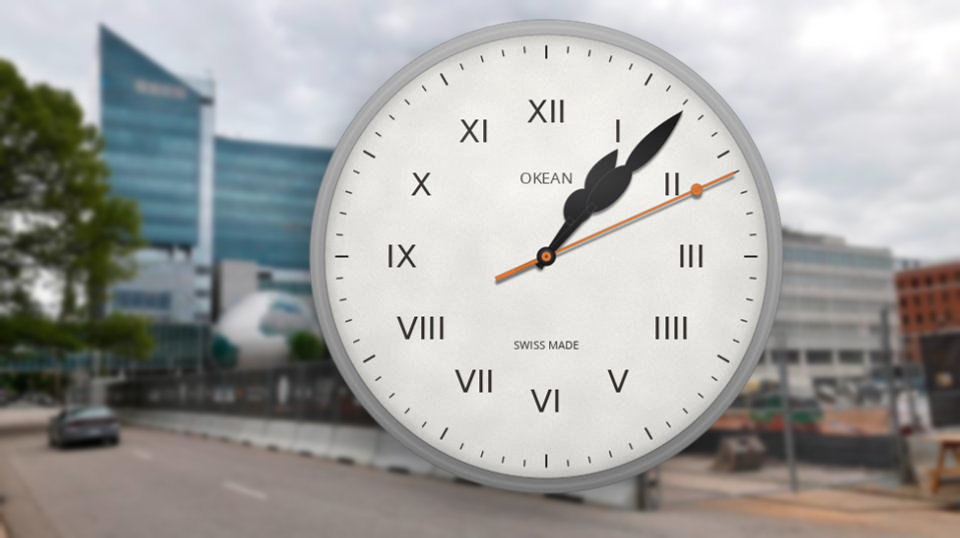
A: 1:07:11
